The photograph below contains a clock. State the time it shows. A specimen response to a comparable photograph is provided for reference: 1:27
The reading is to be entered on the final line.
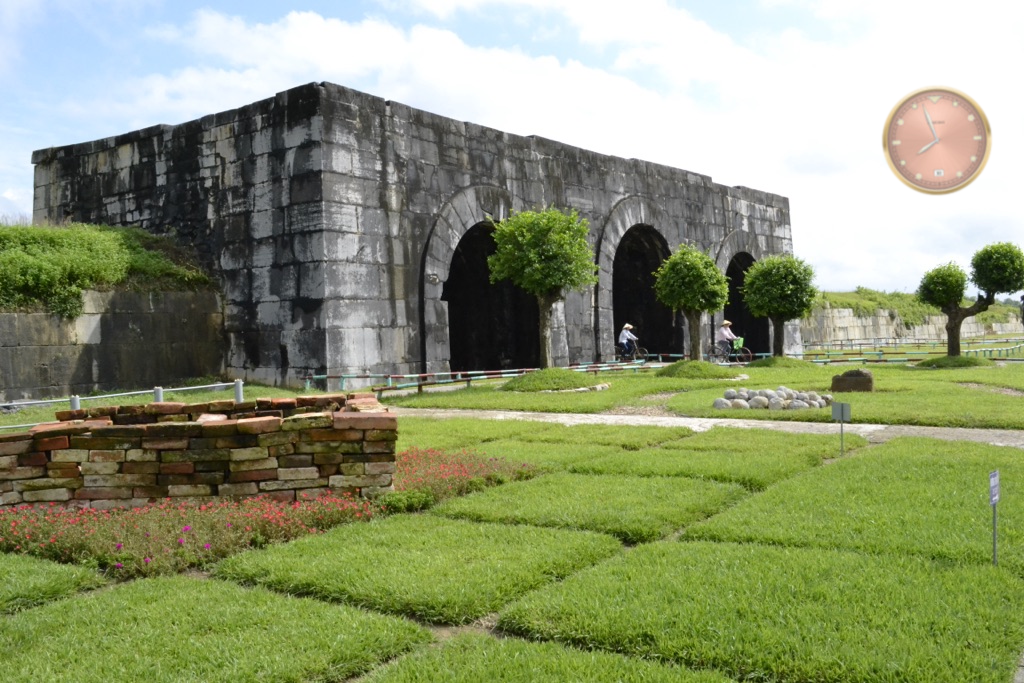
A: 7:57
